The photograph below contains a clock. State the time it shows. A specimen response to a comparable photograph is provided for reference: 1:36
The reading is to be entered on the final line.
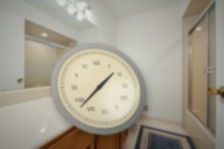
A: 1:38
